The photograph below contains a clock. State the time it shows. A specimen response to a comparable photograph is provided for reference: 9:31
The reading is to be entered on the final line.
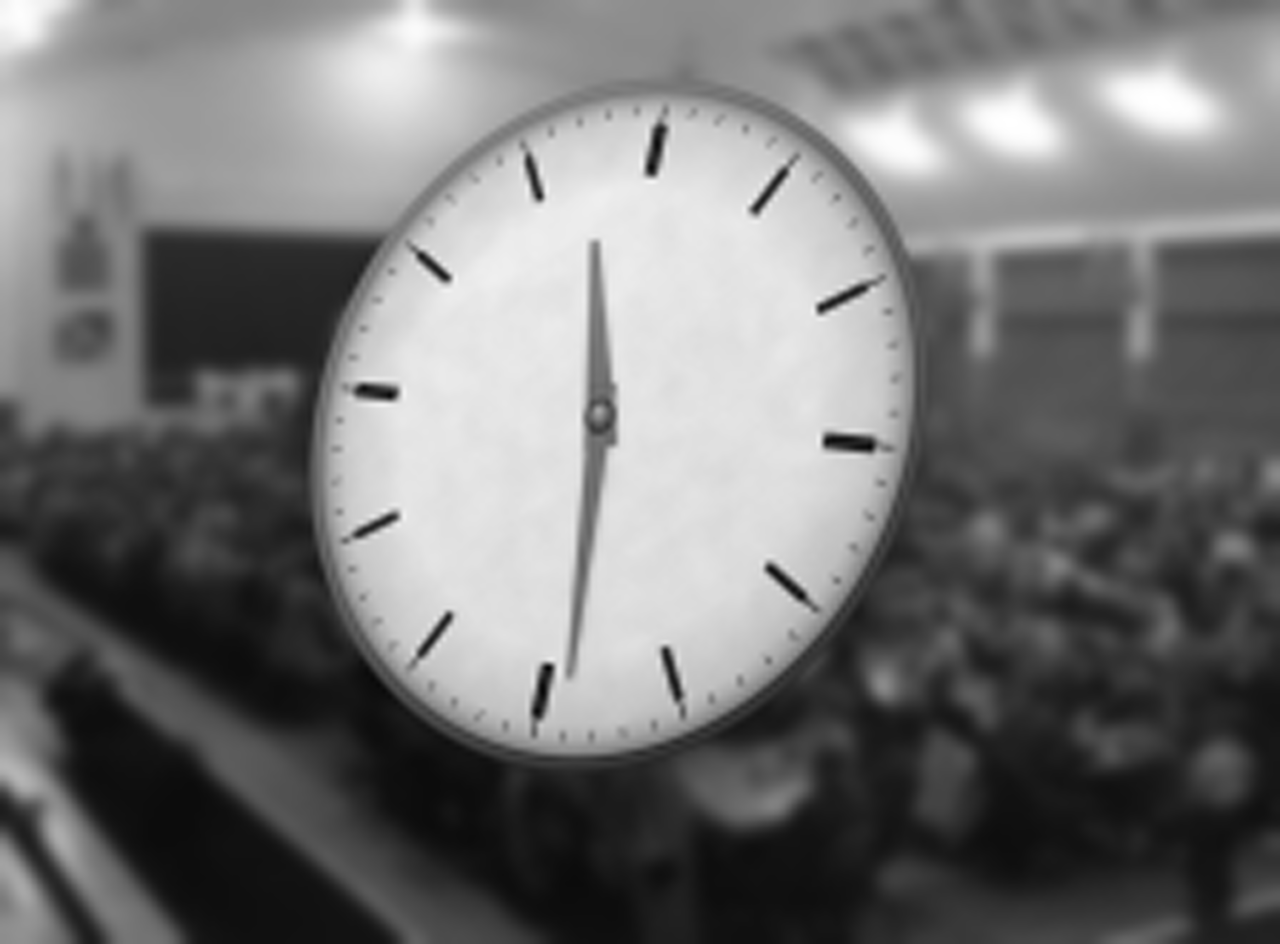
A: 11:29
